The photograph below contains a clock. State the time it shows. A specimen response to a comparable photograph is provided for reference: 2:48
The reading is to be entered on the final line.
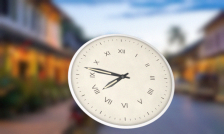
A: 7:47
